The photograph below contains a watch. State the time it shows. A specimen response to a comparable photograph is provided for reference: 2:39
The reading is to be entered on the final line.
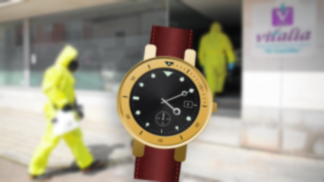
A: 4:10
